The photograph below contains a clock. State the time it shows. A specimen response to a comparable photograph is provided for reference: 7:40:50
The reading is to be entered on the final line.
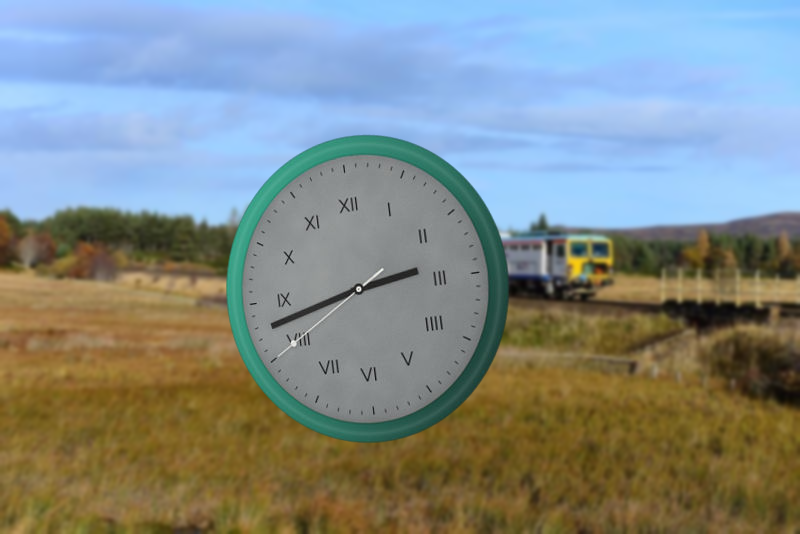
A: 2:42:40
